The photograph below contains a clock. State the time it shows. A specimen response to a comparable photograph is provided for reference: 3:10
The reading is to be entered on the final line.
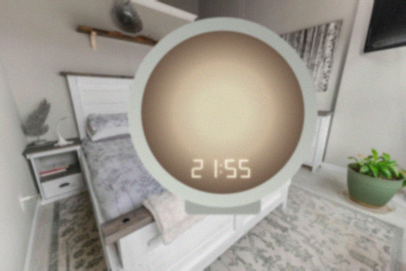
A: 21:55
